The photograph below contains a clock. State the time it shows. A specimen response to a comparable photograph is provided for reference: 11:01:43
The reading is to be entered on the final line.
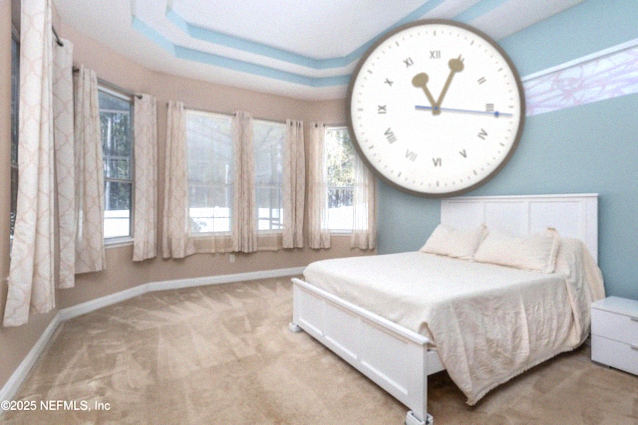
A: 11:04:16
